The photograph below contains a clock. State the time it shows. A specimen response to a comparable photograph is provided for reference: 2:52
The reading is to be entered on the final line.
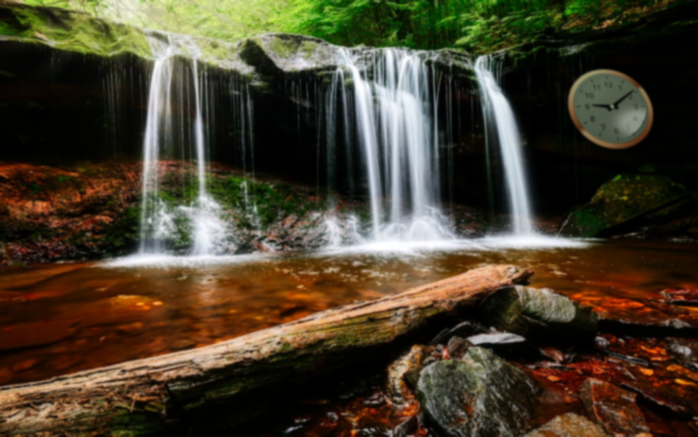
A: 9:09
